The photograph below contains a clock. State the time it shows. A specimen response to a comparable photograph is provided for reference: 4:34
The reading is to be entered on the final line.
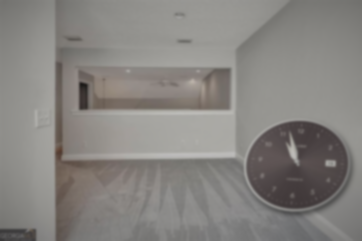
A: 10:57
